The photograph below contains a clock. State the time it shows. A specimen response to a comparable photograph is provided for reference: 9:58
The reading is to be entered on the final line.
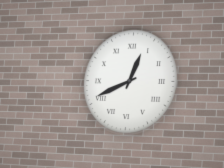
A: 12:41
